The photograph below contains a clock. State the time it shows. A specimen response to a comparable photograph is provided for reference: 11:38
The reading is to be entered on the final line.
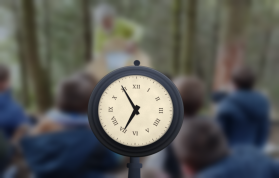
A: 6:55
